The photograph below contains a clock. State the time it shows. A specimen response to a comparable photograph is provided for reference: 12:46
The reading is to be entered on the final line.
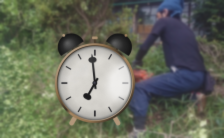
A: 6:59
